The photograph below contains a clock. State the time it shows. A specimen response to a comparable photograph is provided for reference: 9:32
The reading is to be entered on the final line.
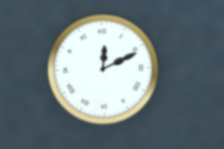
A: 12:11
